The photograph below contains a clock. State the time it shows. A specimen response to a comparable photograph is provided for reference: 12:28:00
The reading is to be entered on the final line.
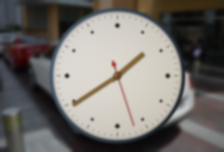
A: 1:39:27
